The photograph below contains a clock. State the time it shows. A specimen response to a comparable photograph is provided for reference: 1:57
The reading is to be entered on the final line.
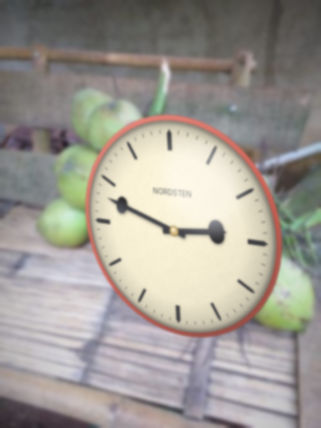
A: 2:48
